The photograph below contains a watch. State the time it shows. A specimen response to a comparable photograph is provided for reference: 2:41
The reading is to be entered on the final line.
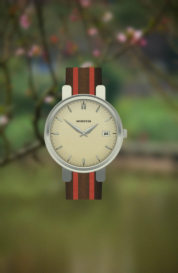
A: 1:51
